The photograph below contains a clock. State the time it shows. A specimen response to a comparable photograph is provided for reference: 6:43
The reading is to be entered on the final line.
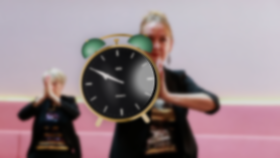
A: 9:50
